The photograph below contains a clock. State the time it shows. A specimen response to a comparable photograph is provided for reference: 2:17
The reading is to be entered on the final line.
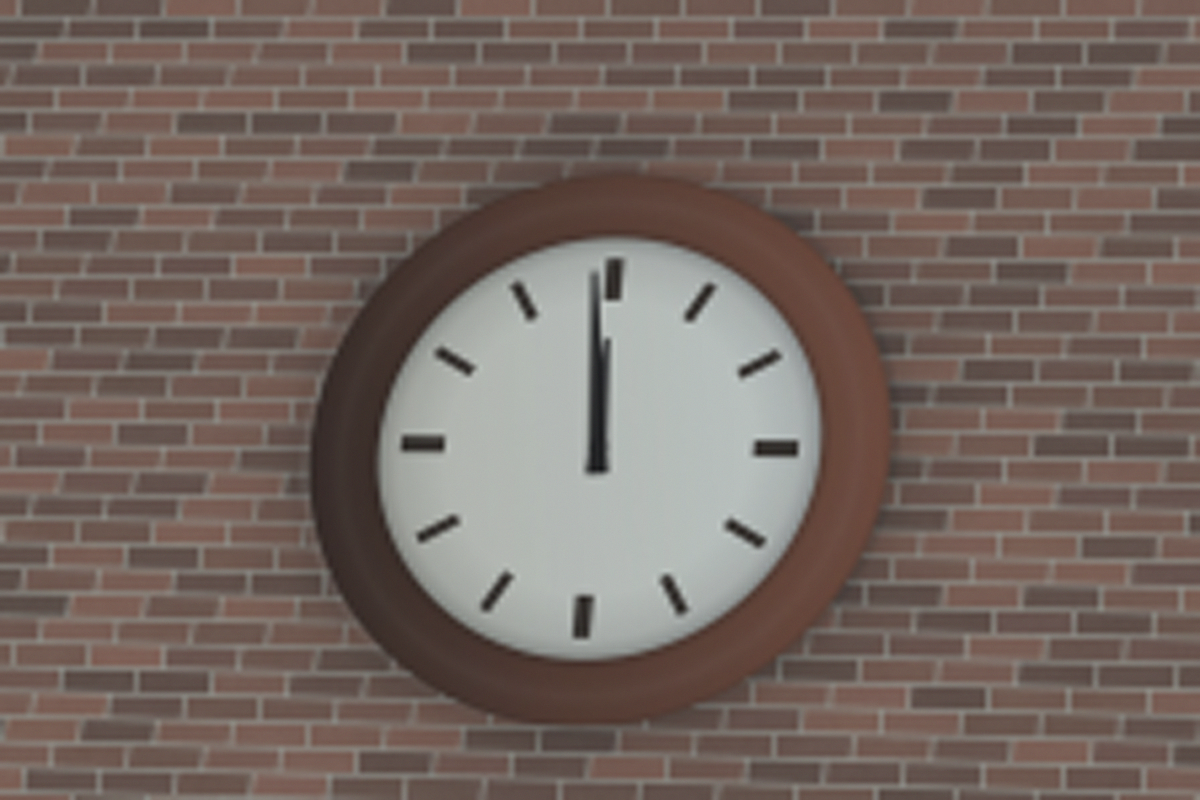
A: 11:59
